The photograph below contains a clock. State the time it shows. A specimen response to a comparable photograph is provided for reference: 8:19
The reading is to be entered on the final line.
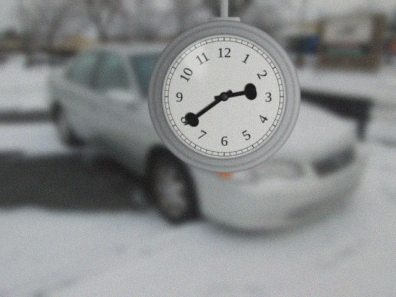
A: 2:39
